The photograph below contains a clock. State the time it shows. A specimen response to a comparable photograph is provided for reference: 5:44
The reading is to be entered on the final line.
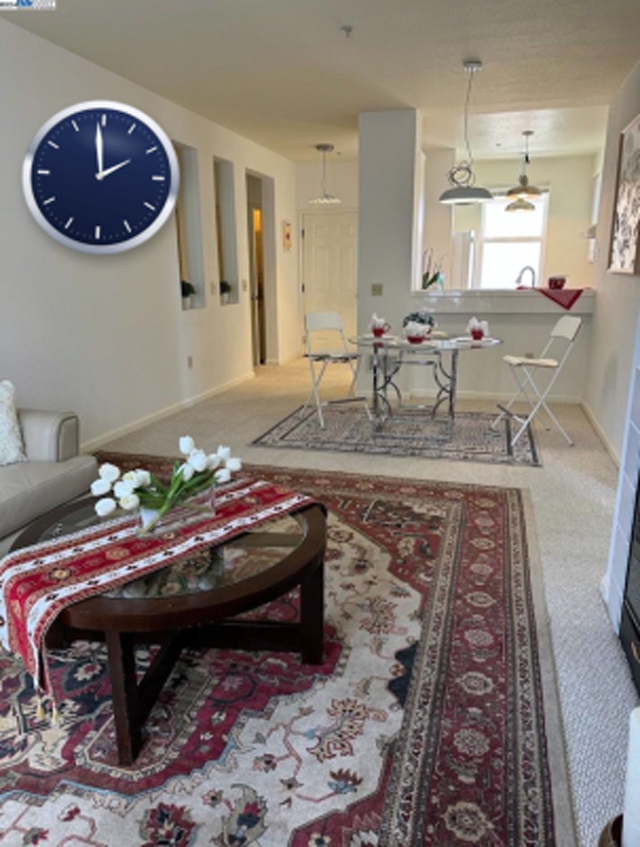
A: 1:59
